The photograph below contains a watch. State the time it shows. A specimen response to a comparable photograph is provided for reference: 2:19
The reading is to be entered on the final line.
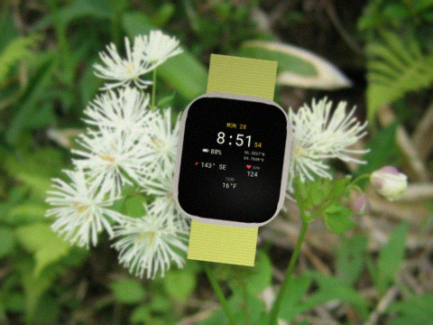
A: 8:51
